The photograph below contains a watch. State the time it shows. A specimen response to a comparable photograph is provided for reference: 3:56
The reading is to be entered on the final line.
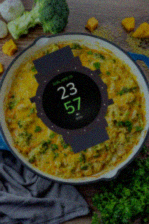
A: 23:57
